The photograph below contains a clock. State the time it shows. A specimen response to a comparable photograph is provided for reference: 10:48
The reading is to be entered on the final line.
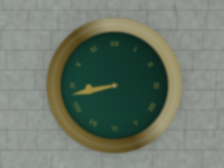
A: 8:43
